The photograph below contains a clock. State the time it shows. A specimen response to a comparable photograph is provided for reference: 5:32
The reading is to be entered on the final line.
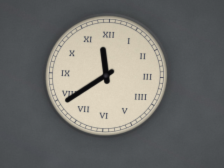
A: 11:39
